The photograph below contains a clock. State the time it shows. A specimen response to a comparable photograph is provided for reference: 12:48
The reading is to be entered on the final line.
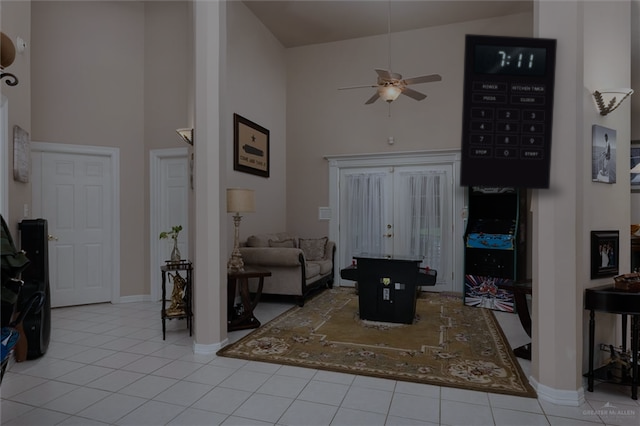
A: 7:11
